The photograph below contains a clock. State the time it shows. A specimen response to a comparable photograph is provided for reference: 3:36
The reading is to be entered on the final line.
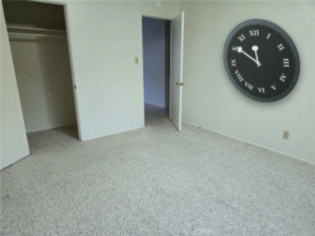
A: 11:51
